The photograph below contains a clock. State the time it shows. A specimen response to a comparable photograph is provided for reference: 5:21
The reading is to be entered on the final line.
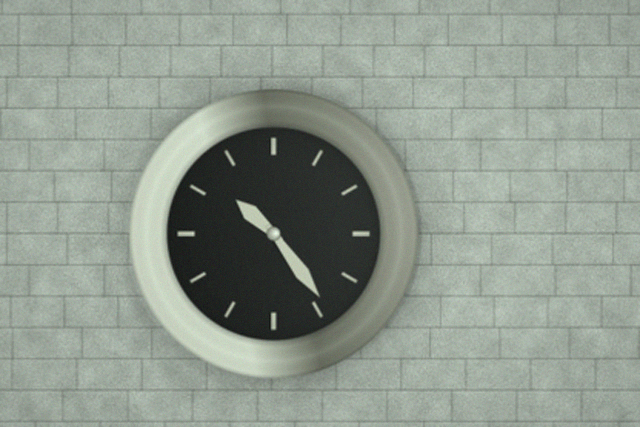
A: 10:24
